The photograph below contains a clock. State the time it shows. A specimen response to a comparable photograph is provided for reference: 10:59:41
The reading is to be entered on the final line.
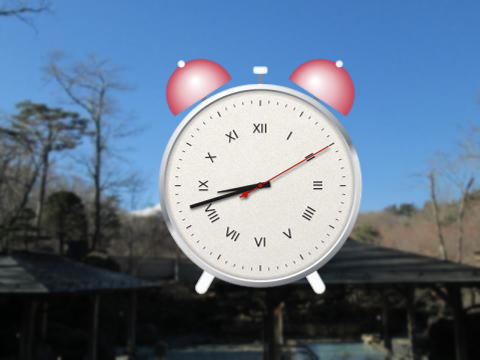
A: 8:42:10
